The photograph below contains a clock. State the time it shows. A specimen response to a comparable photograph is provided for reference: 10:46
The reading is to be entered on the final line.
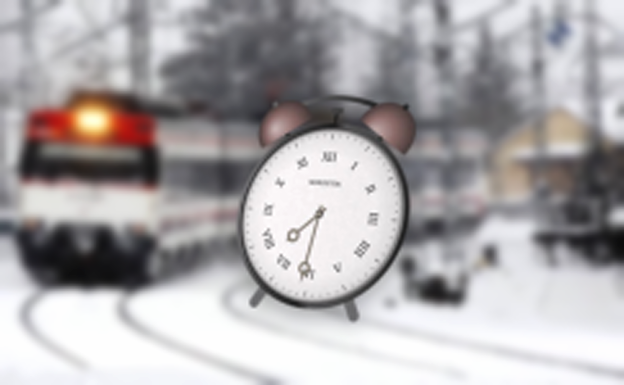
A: 7:31
